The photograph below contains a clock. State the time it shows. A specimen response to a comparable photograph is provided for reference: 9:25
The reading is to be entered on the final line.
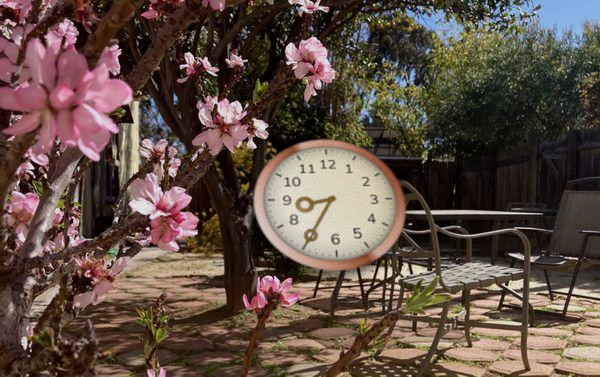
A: 8:35
